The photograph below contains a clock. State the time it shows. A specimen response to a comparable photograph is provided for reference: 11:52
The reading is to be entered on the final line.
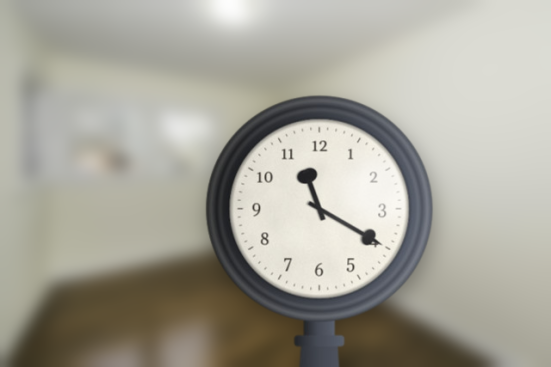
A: 11:20
